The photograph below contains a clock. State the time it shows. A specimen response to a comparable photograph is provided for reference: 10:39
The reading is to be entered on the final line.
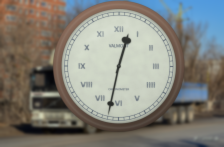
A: 12:32
